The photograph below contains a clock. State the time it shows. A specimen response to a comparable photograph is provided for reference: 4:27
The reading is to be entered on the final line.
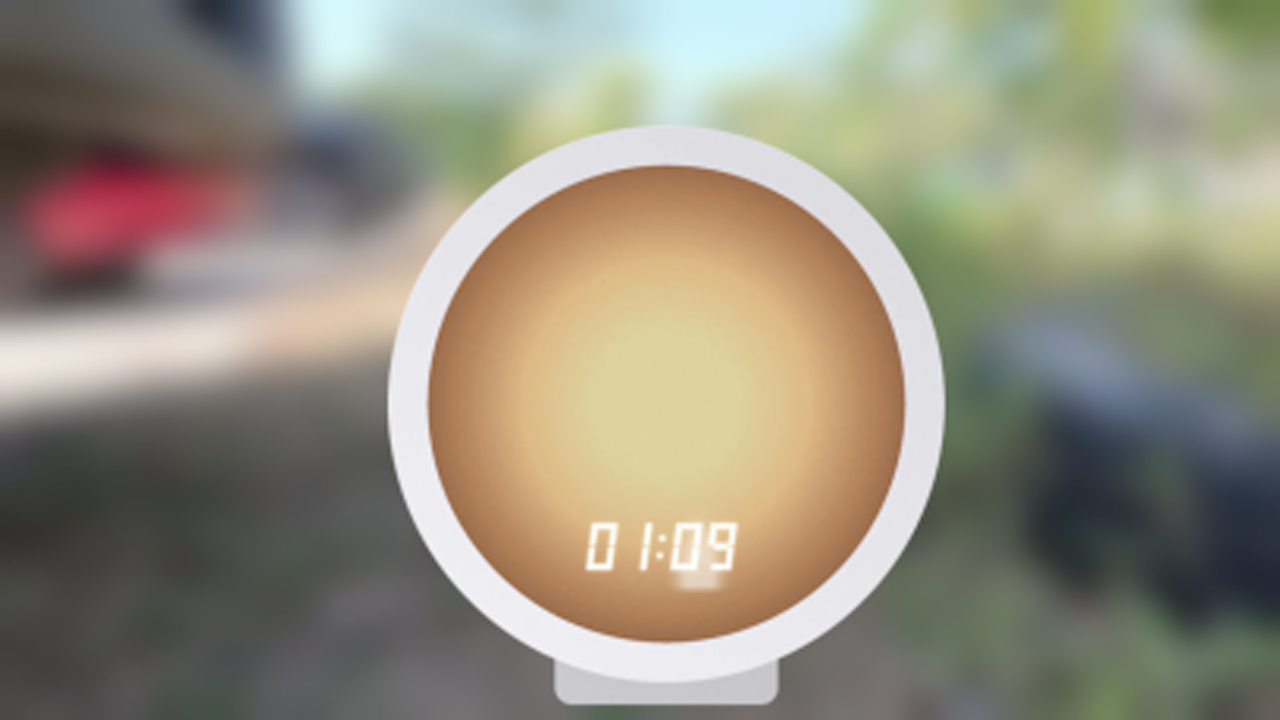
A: 1:09
